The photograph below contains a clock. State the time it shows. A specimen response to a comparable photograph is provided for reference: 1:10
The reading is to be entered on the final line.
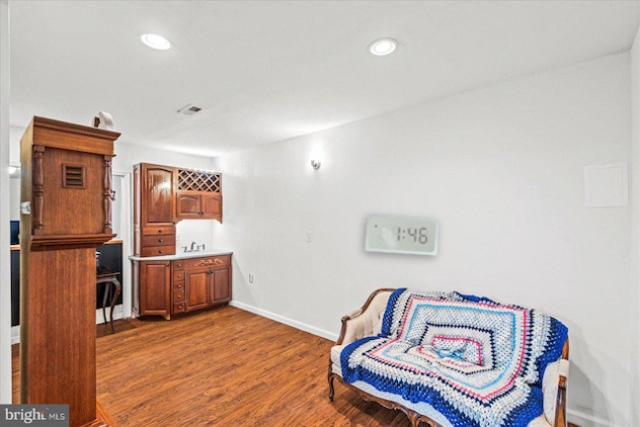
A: 1:46
